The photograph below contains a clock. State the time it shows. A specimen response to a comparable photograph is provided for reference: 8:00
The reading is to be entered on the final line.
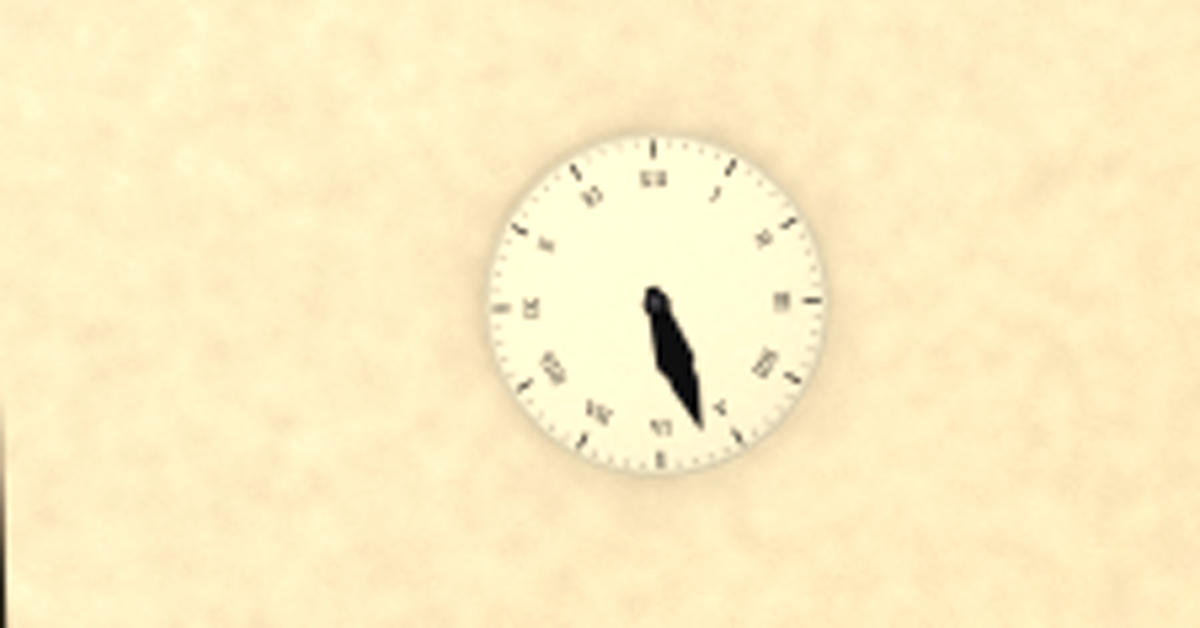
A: 5:27
